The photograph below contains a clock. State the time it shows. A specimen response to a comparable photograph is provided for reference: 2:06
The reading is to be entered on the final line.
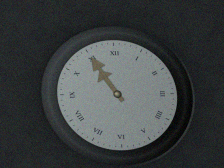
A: 10:55
